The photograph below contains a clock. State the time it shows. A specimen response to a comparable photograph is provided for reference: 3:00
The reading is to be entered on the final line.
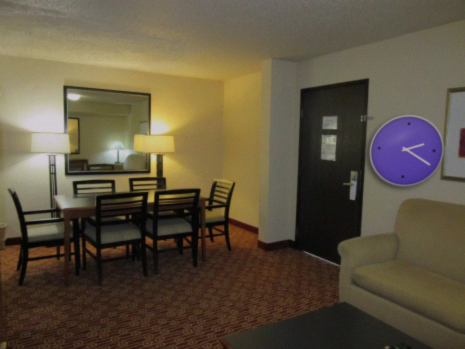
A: 2:20
